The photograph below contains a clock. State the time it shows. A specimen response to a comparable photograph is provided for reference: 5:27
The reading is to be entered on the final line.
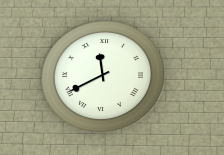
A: 11:40
